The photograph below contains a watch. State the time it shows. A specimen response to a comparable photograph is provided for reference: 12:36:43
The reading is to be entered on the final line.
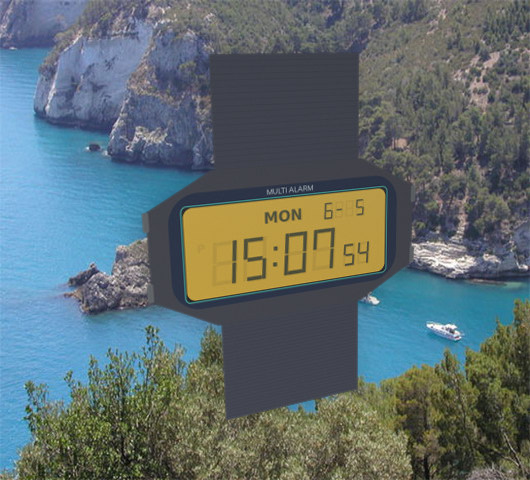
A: 15:07:54
